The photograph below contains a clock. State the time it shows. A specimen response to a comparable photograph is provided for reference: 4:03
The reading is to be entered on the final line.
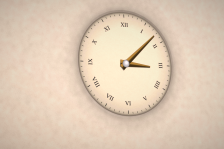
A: 3:08
